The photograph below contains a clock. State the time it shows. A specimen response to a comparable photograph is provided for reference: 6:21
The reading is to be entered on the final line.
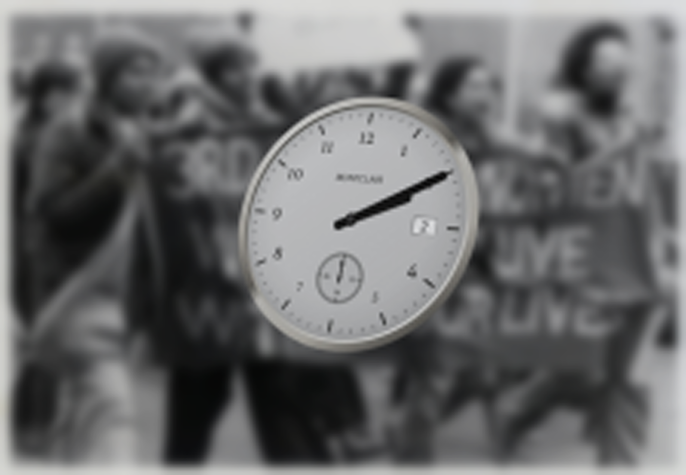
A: 2:10
